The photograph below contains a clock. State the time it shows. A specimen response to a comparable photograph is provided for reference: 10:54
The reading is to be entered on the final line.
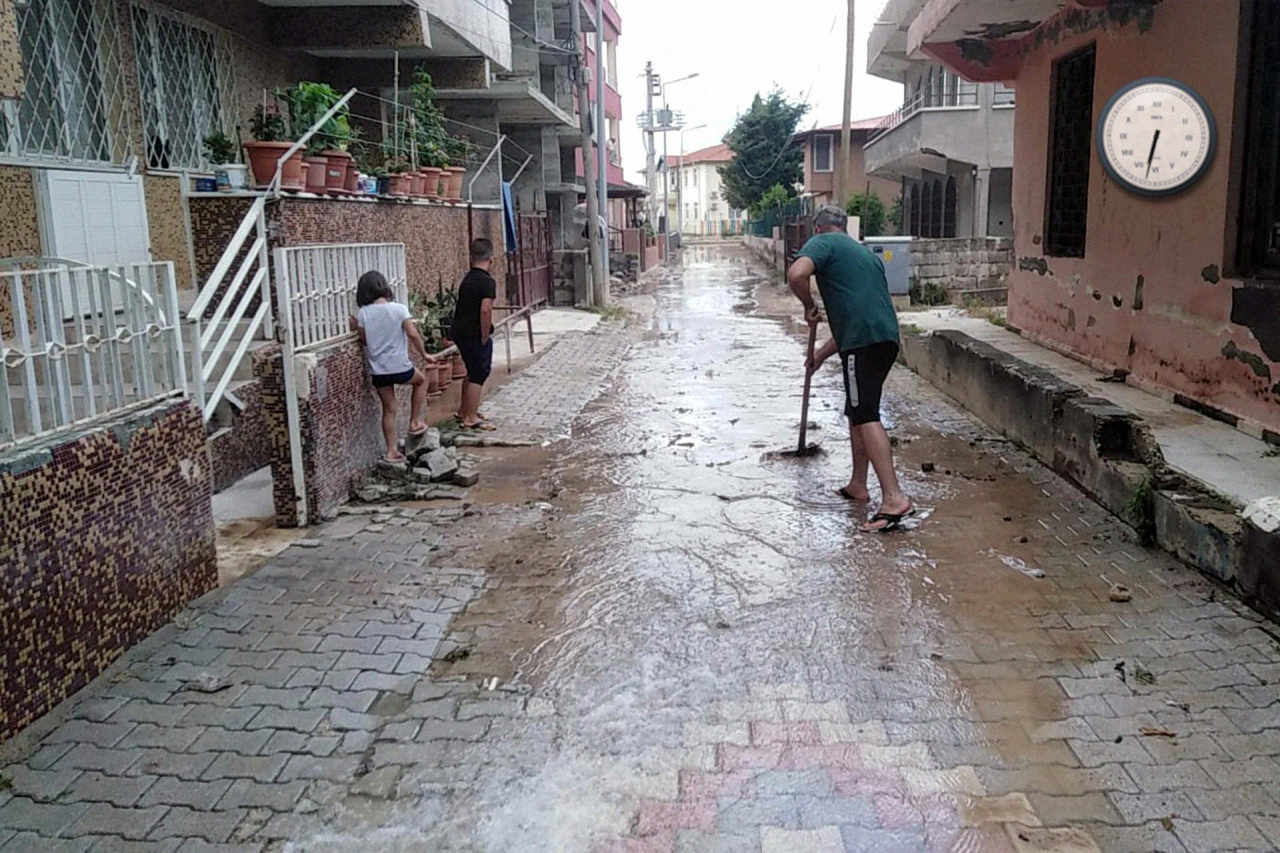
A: 6:32
